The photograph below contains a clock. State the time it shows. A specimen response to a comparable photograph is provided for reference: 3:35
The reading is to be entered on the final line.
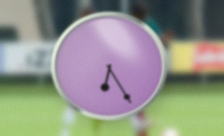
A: 6:25
